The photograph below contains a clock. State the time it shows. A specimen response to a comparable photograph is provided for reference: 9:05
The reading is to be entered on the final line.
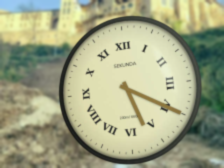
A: 5:20
